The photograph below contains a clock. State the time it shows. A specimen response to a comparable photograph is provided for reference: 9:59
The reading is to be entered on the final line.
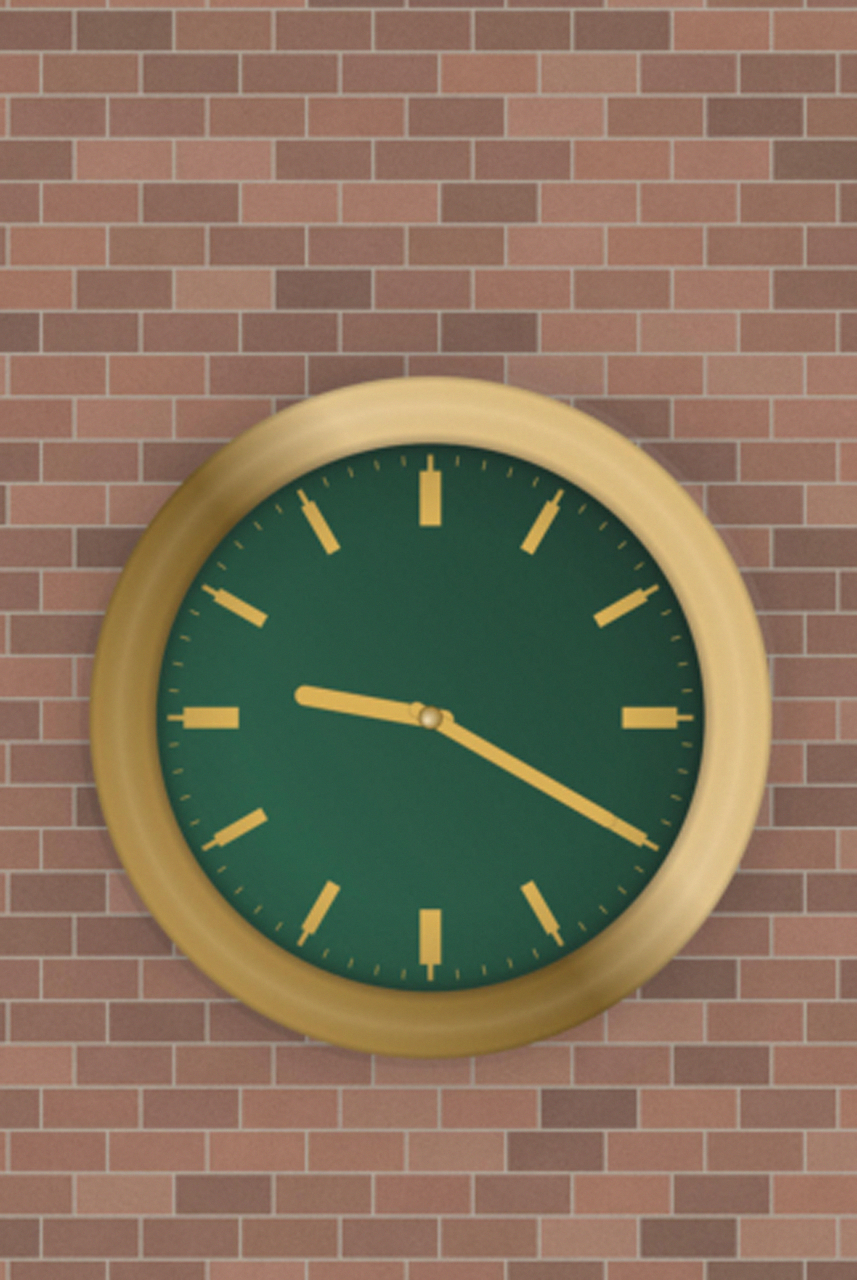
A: 9:20
